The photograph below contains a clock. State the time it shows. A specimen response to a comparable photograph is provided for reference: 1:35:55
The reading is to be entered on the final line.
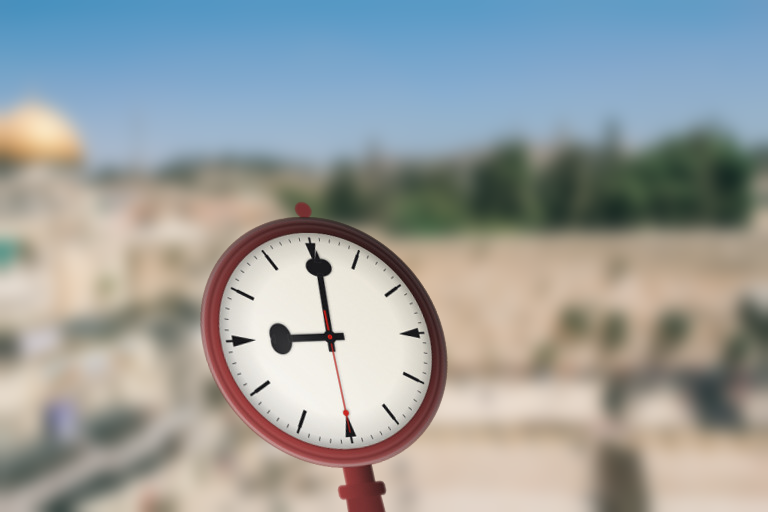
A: 9:00:30
